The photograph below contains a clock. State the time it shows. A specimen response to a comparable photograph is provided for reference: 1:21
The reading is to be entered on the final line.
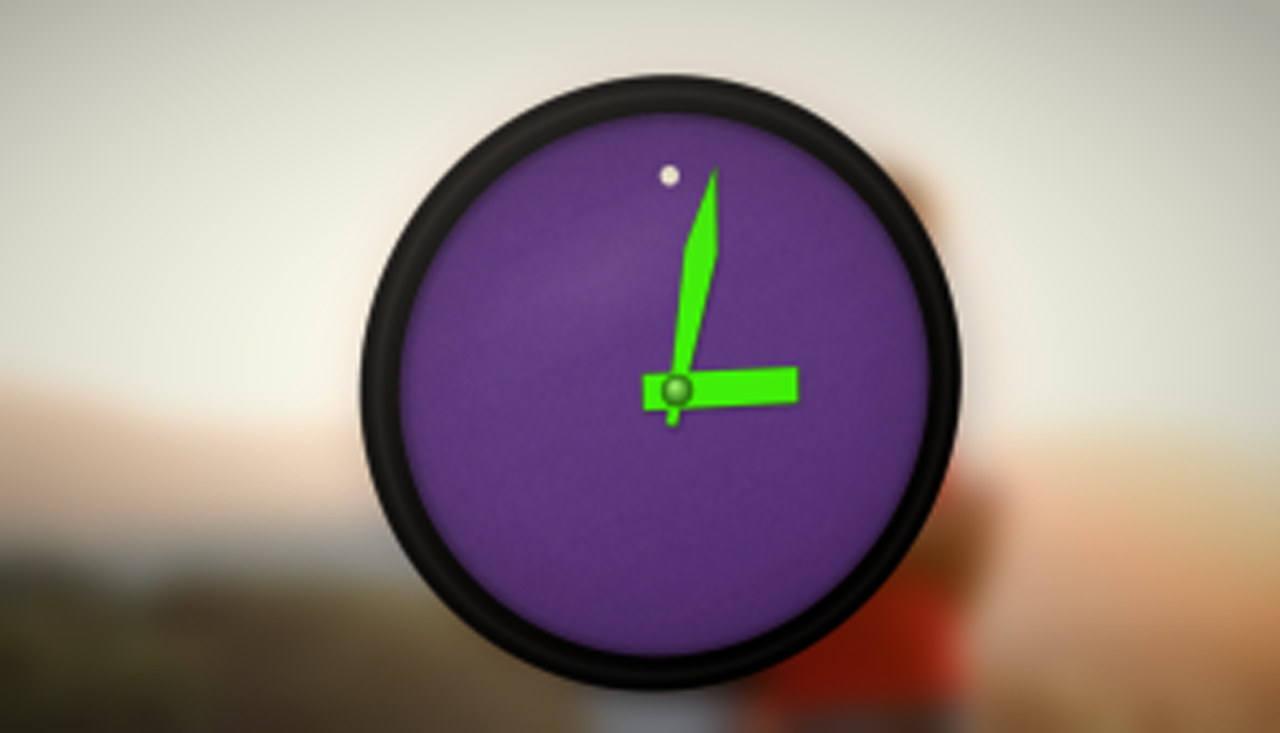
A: 3:02
